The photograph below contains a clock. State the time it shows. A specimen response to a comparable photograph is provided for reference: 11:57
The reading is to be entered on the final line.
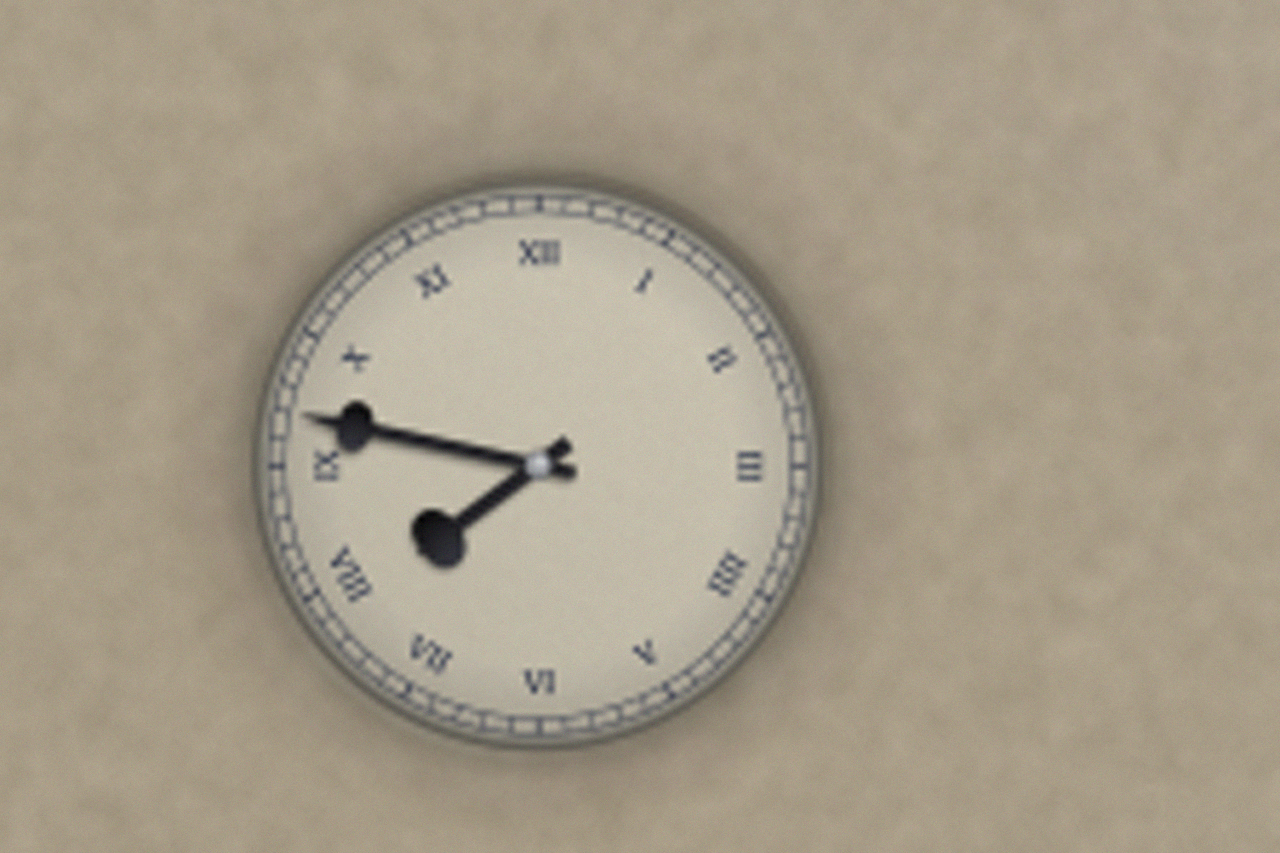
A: 7:47
